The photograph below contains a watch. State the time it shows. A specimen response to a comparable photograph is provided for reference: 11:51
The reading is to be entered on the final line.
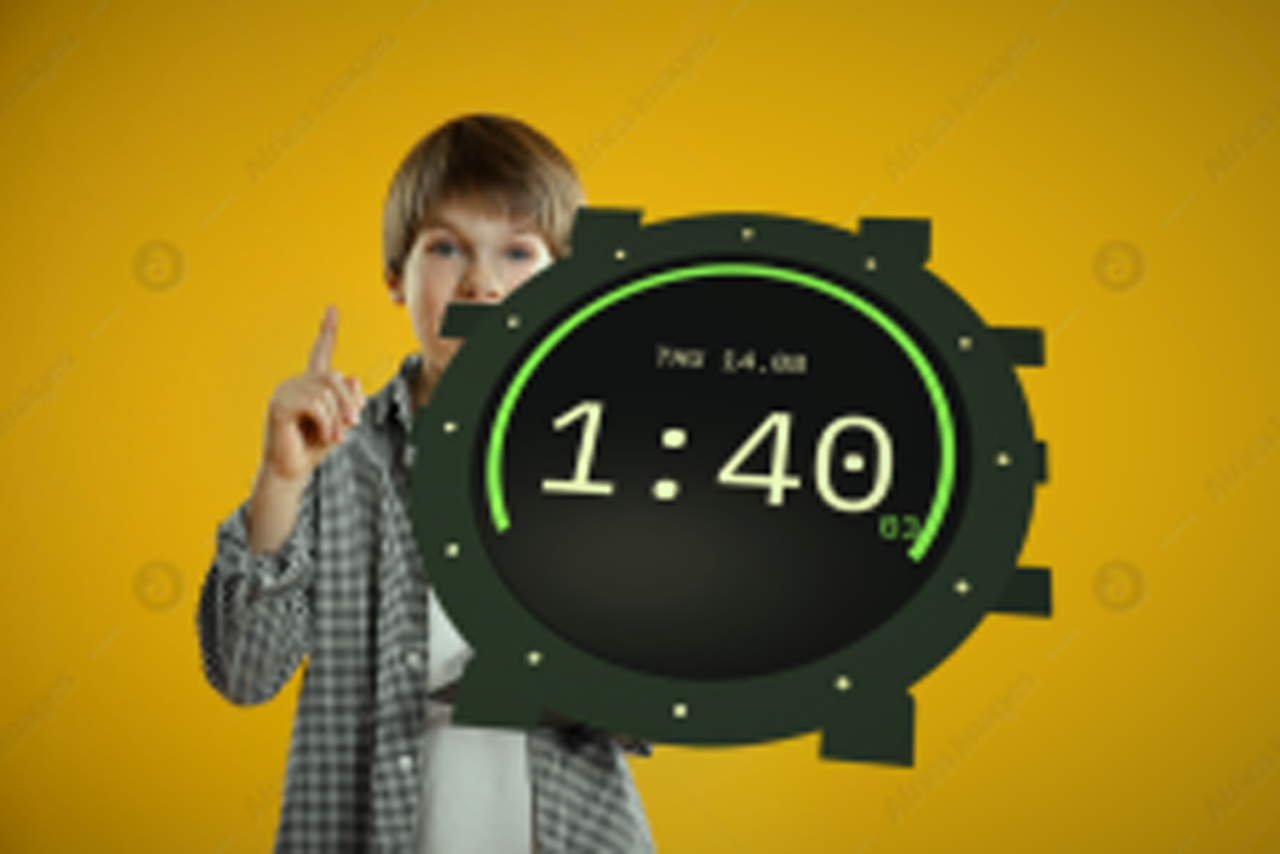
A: 1:40
